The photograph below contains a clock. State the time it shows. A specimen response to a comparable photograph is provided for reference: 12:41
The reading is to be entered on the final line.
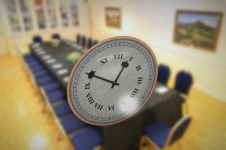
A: 12:49
